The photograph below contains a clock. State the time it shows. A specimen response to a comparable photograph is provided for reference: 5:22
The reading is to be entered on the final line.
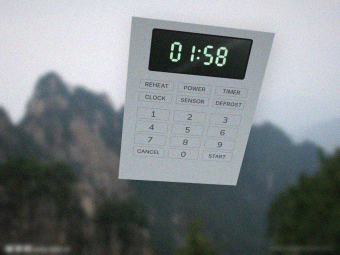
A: 1:58
